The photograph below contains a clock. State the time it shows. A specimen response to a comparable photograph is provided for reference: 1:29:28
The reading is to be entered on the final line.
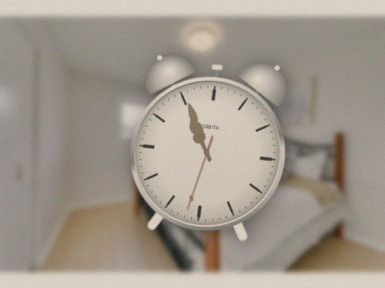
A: 10:55:32
